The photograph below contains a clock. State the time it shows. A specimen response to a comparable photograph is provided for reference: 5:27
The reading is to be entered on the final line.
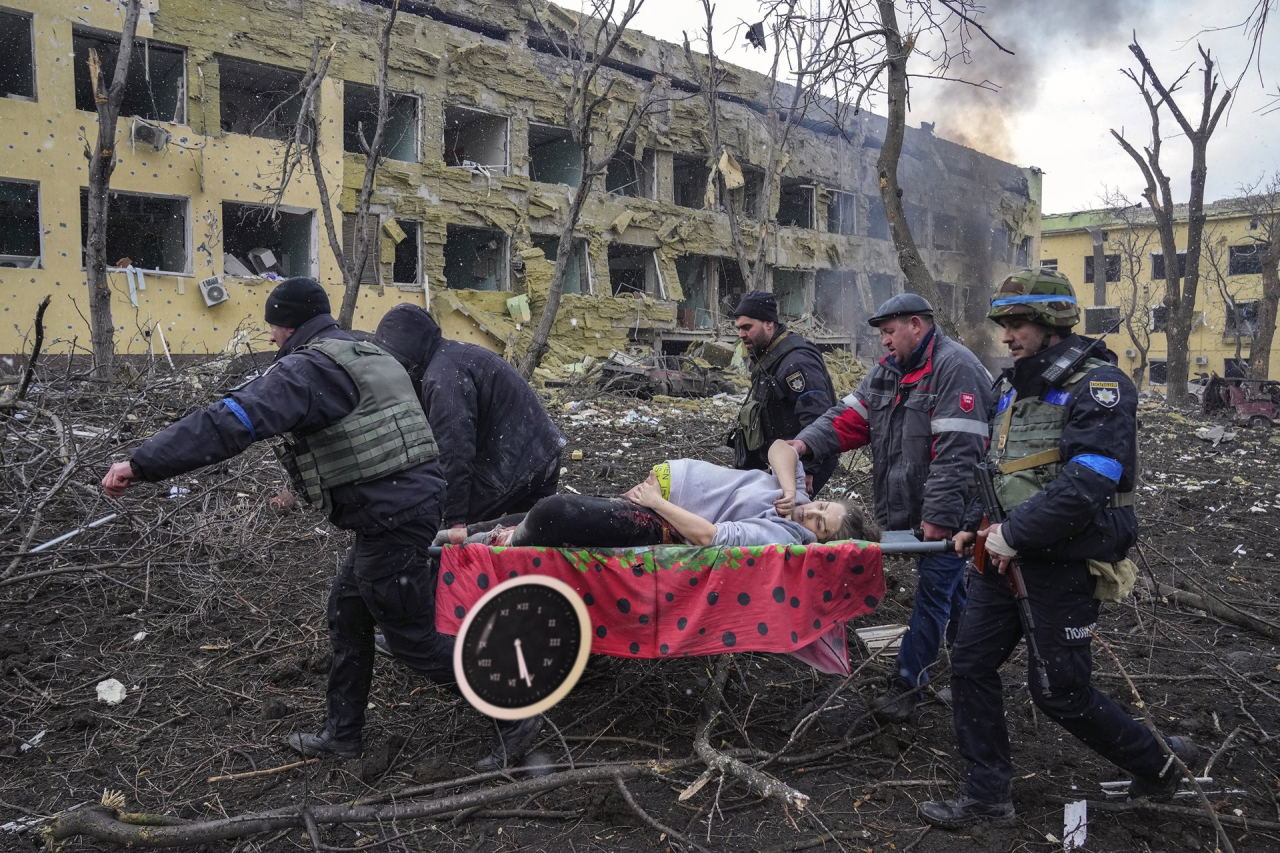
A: 5:26
